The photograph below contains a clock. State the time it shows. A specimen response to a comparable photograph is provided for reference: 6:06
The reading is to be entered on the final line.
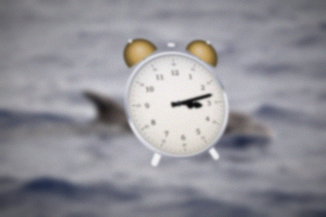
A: 3:13
